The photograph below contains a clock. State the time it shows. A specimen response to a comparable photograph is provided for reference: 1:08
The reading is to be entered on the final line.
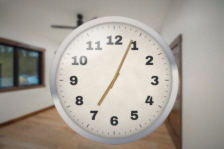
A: 7:04
